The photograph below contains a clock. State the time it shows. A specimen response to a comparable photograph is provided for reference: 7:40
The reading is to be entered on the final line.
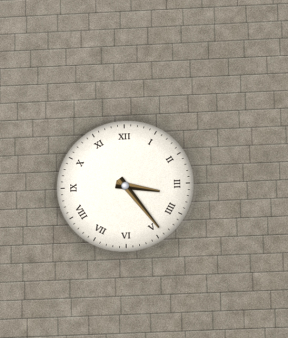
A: 3:24
